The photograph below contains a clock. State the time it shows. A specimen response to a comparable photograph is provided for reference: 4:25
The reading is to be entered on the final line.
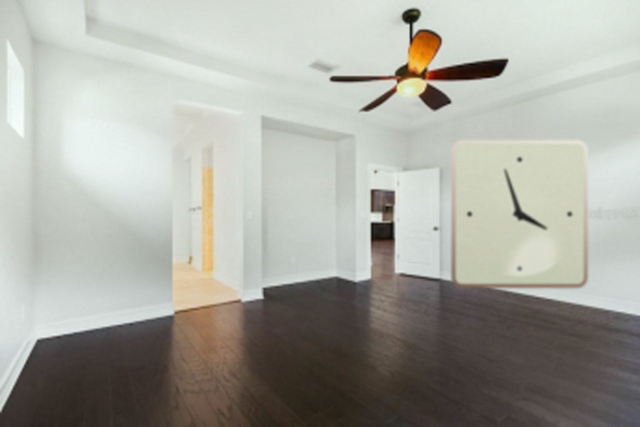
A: 3:57
